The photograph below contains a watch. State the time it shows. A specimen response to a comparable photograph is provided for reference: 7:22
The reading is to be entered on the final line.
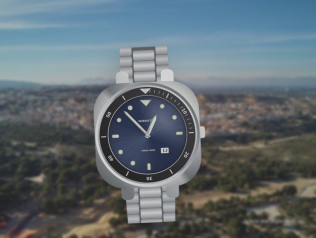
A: 12:53
